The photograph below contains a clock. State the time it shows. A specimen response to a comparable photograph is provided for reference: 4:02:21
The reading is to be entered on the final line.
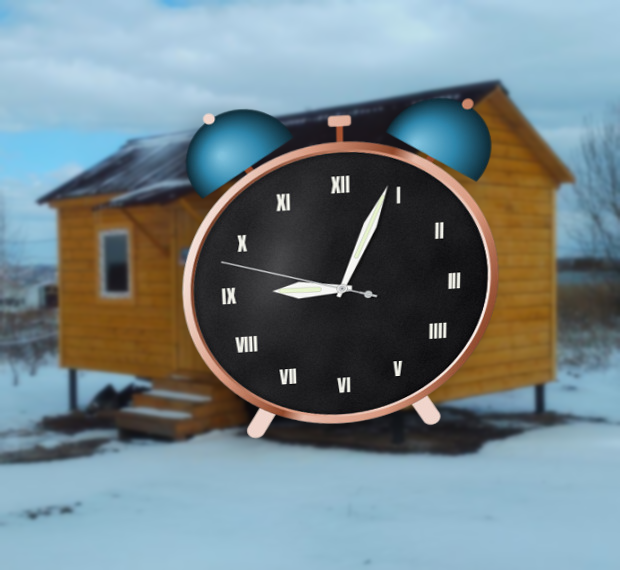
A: 9:03:48
